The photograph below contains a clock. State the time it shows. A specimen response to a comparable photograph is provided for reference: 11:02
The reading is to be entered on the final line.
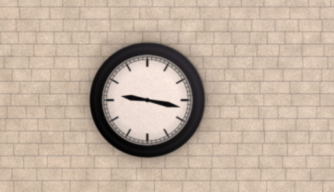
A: 9:17
